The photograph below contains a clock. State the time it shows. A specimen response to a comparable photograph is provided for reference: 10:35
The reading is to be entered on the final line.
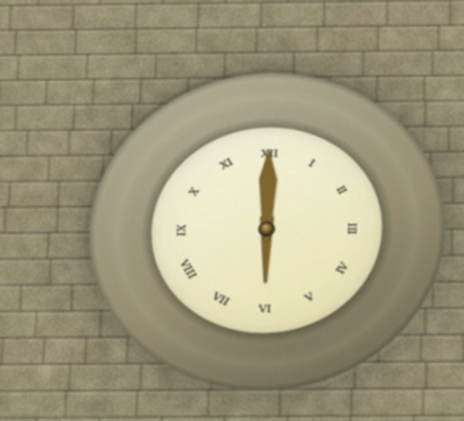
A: 6:00
